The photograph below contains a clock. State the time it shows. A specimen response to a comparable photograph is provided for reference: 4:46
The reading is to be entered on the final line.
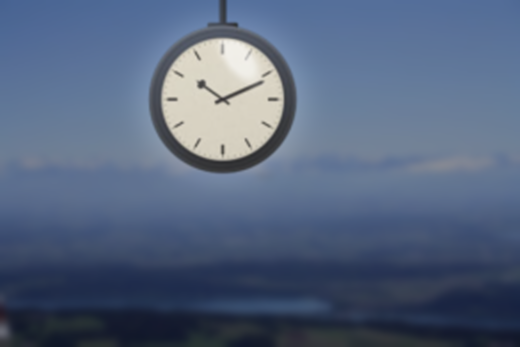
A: 10:11
